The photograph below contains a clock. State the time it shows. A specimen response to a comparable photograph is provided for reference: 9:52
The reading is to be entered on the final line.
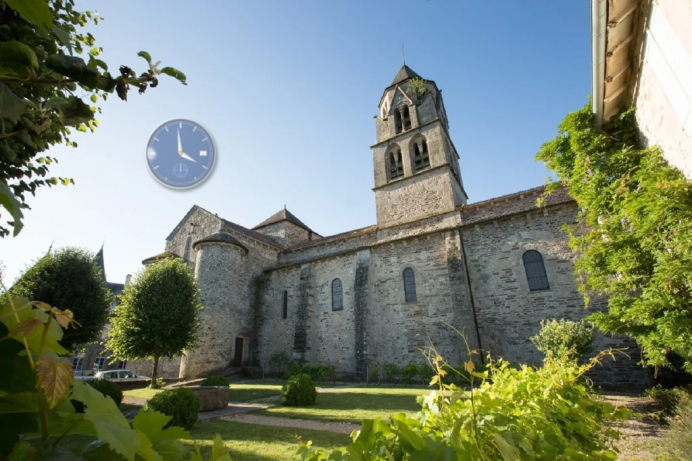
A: 3:59
